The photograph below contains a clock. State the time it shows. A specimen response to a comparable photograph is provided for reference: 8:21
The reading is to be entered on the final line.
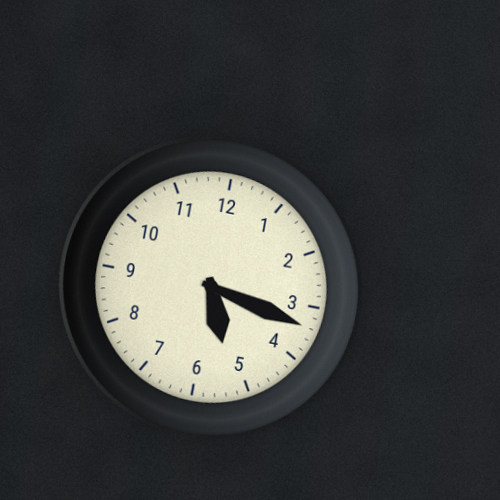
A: 5:17
